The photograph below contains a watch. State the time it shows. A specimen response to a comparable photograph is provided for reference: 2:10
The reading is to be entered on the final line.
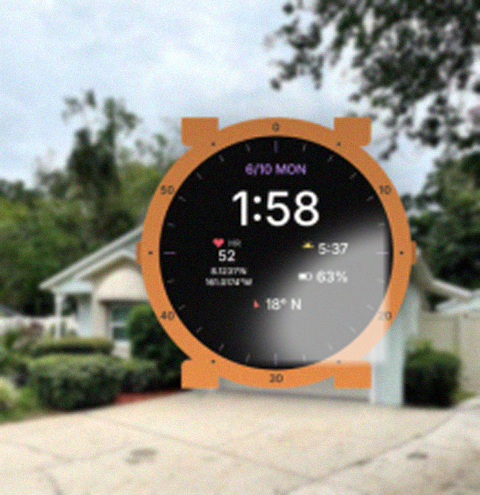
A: 1:58
